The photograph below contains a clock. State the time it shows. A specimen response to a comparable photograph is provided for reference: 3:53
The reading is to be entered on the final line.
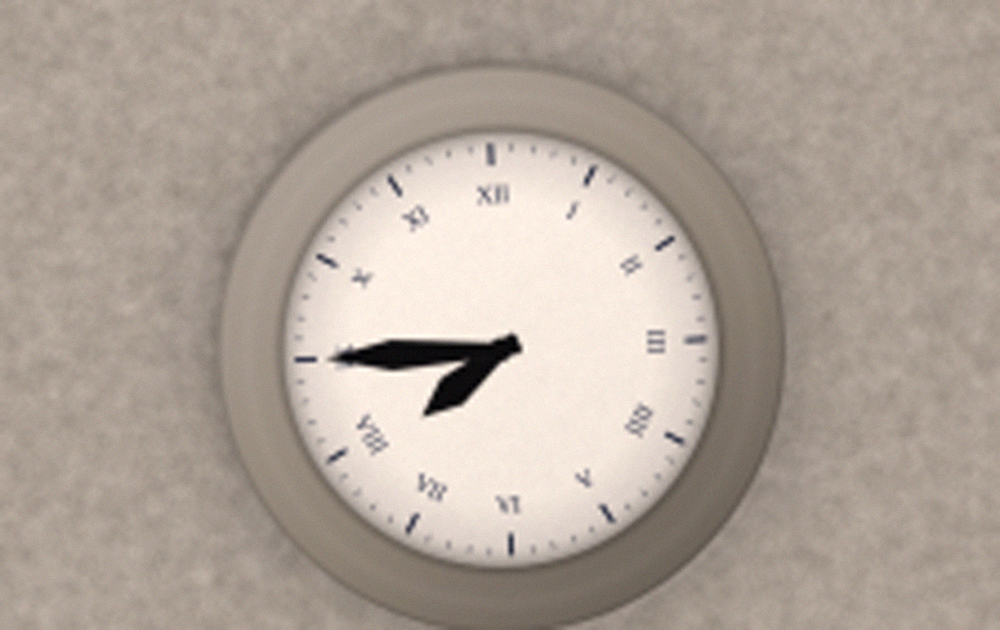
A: 7:45
